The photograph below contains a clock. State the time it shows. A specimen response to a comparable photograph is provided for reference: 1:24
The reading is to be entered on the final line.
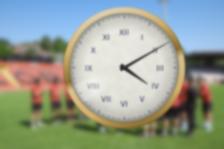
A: 4:10
